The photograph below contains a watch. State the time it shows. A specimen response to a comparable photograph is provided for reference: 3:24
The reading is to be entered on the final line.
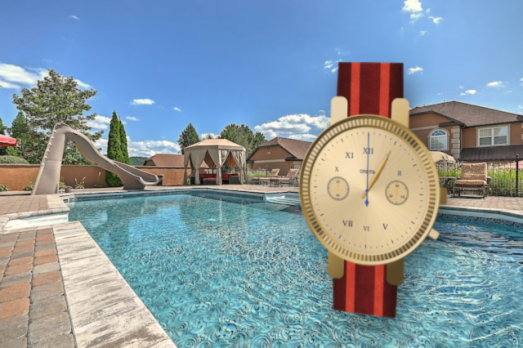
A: 1:05
